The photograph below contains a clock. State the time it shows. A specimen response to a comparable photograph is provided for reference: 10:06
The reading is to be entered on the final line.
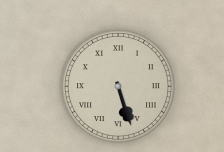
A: 5:27
